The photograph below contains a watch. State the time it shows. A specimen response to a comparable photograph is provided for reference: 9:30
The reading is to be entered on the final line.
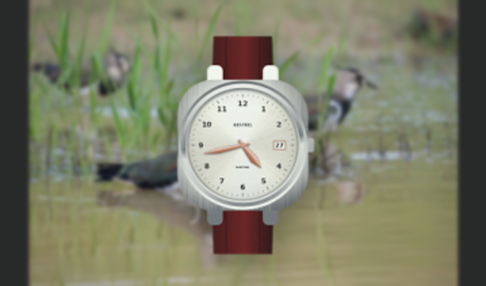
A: 4:43
